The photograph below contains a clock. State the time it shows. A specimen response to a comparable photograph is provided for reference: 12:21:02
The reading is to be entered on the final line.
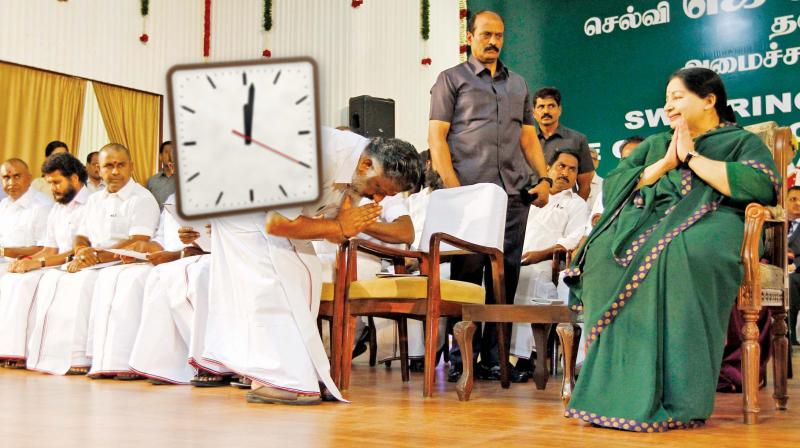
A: 12:01:20
